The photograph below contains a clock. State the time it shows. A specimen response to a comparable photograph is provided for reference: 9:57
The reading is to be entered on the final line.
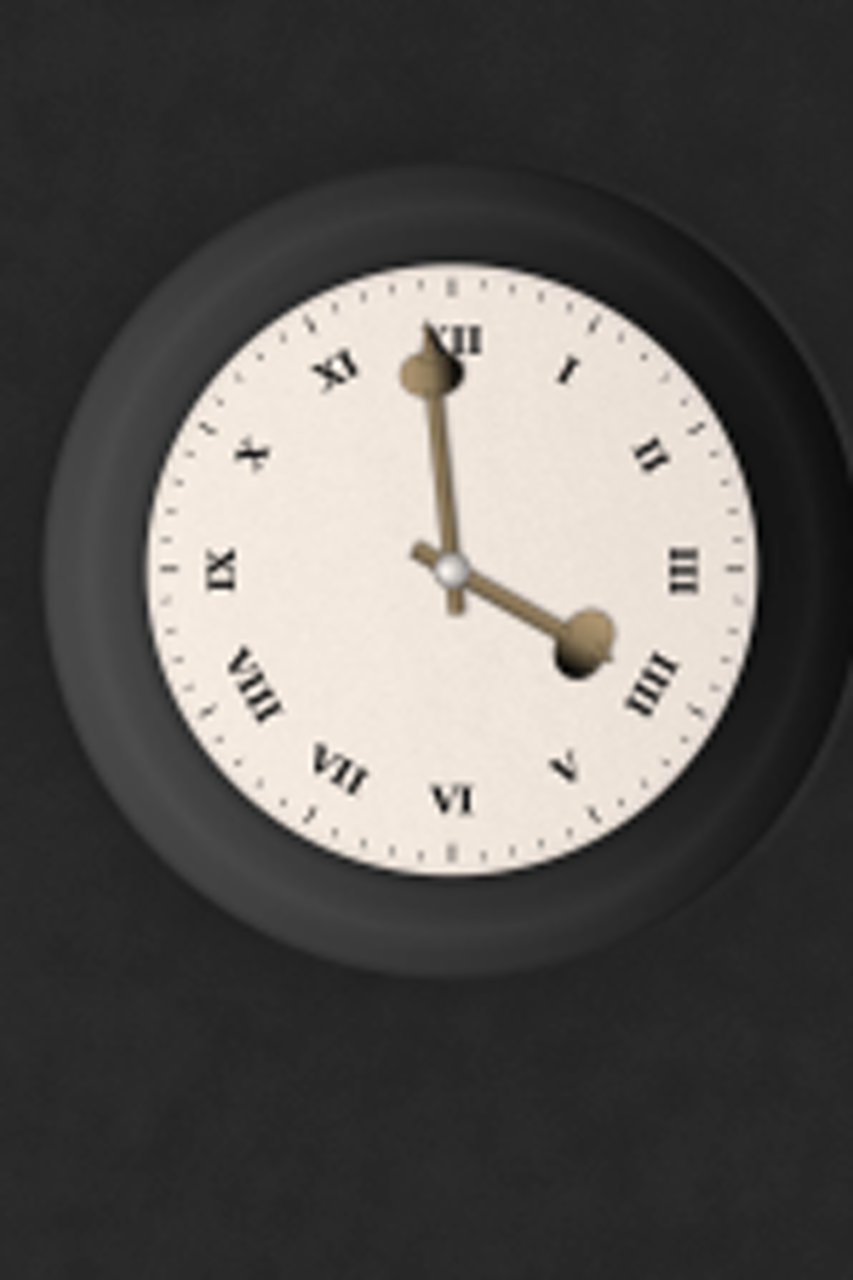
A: 3:59
